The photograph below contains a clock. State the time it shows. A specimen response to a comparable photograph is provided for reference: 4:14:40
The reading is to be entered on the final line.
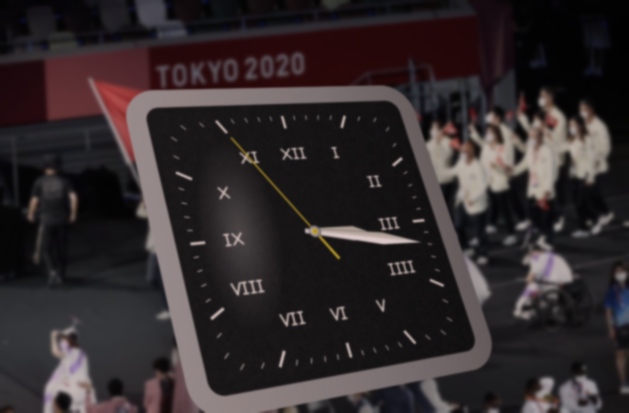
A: 3:16:55
